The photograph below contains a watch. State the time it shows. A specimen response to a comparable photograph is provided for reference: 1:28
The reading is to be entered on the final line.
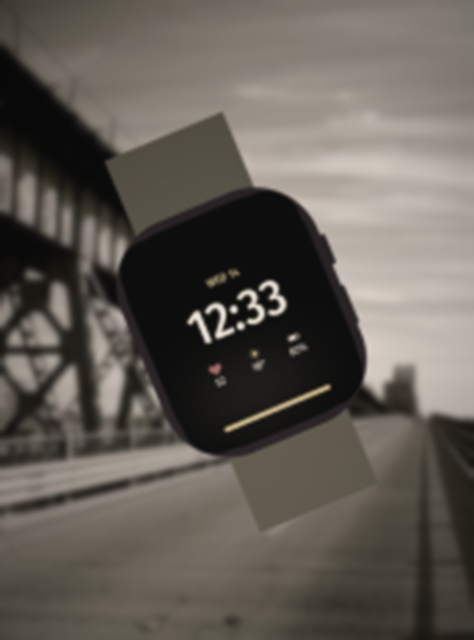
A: 12:33
